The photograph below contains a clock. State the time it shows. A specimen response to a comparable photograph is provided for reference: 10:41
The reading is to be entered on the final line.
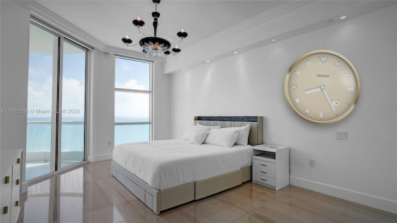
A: 8:25
